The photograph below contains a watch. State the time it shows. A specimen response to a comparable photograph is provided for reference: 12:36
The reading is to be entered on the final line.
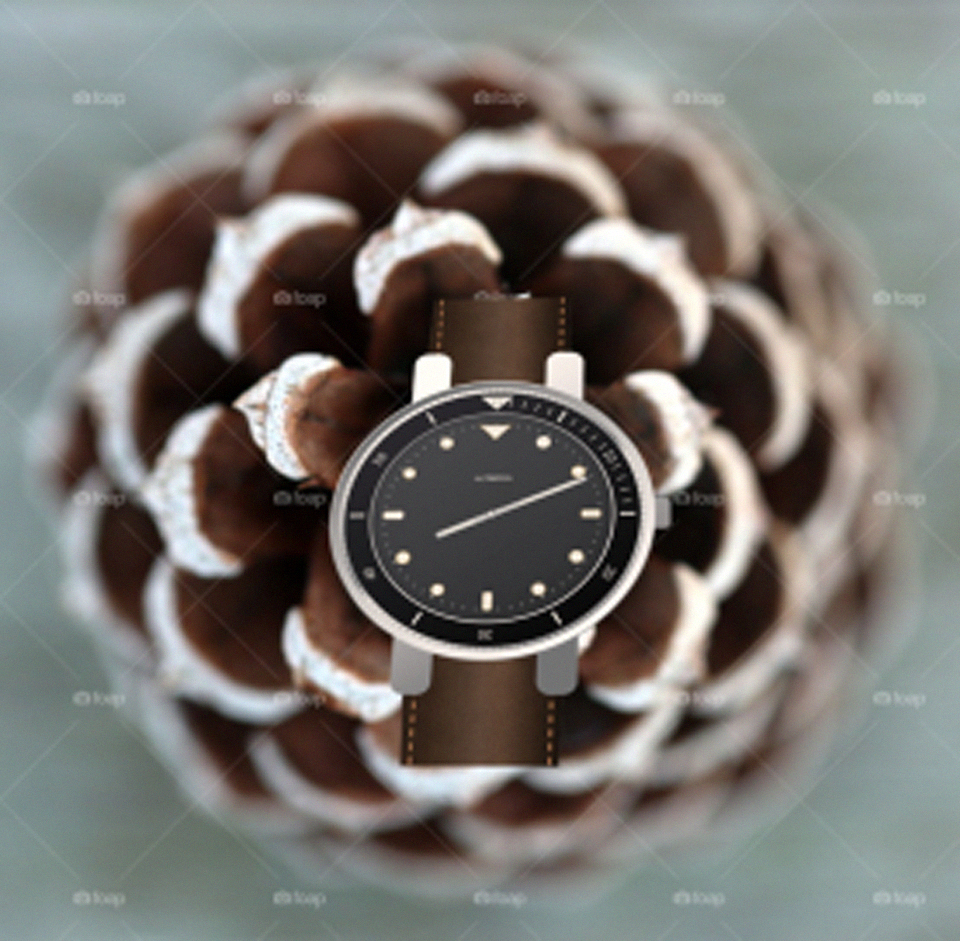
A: 8:11
